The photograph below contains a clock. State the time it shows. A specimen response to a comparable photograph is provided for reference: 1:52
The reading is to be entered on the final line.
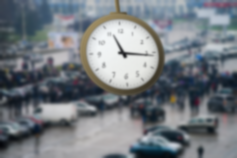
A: 11:16
